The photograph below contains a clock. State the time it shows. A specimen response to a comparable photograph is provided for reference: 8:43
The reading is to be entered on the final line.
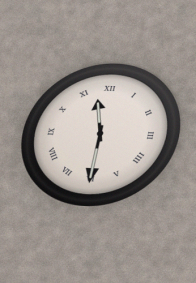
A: 11:30
